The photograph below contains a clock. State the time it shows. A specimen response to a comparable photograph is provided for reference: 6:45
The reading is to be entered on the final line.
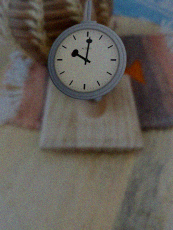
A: 10:01
